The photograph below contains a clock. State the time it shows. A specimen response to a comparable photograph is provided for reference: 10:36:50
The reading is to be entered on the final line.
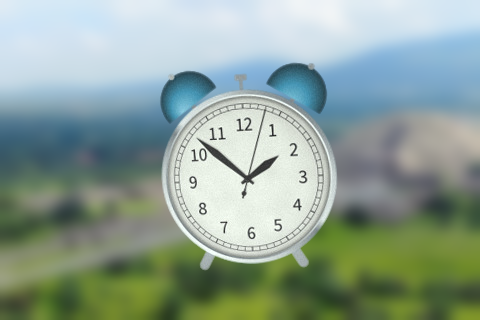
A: 1:52:03
